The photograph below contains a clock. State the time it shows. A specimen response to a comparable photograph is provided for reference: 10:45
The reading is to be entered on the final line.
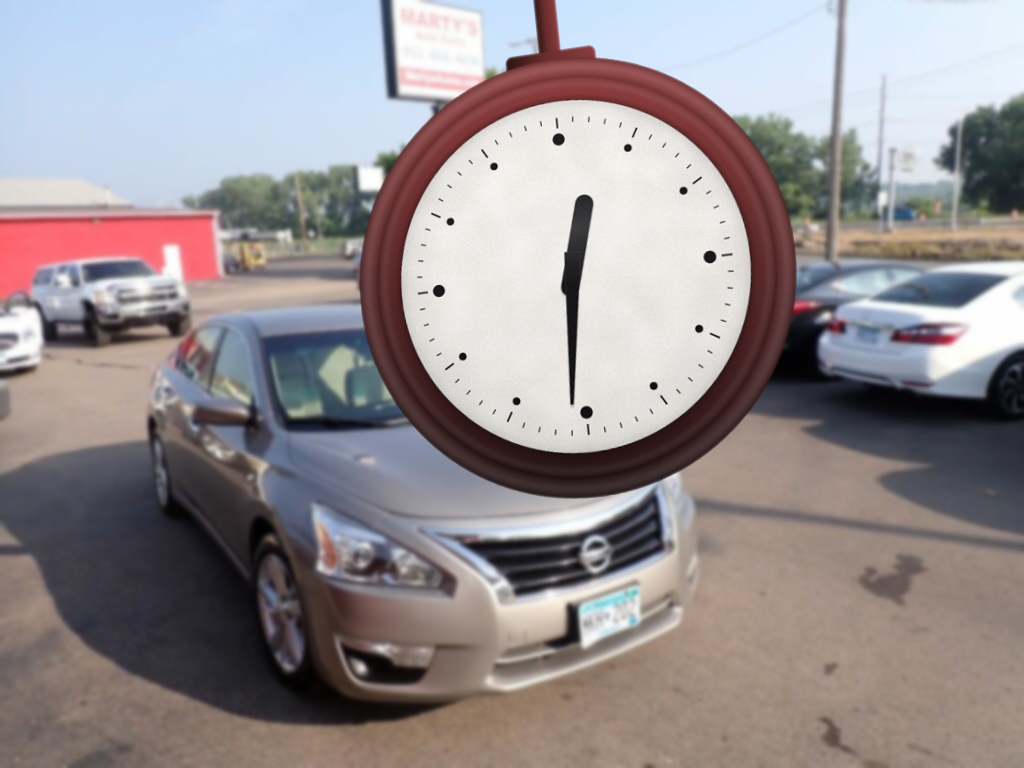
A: 12:31
